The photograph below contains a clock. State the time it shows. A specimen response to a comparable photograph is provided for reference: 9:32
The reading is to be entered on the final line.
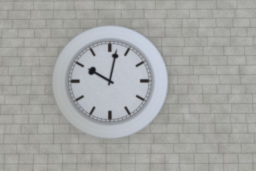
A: 10:02
